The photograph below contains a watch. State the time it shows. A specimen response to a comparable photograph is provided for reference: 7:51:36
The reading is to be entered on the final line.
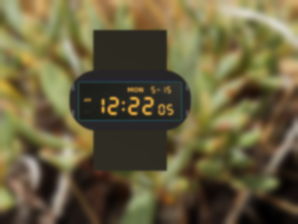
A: 12:22:05
